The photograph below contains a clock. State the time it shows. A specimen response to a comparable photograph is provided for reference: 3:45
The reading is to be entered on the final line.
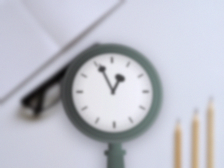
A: 12:56
